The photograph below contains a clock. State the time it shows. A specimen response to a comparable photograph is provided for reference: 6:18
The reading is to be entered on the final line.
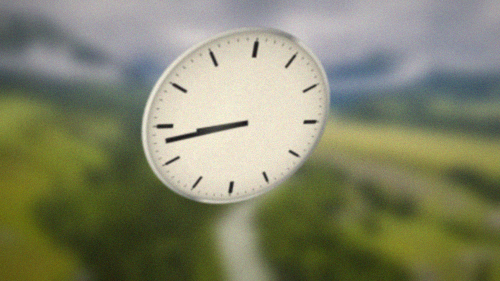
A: 8:43
